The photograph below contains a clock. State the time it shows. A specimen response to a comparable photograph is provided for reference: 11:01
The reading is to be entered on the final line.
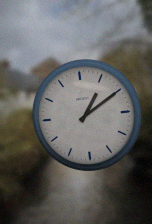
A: 1:10
